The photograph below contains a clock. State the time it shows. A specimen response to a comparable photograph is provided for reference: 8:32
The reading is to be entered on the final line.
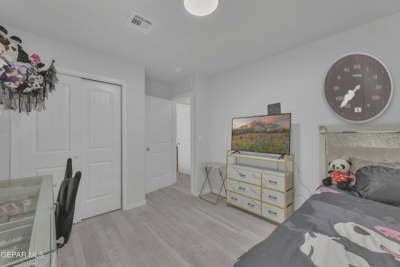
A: 7:37
